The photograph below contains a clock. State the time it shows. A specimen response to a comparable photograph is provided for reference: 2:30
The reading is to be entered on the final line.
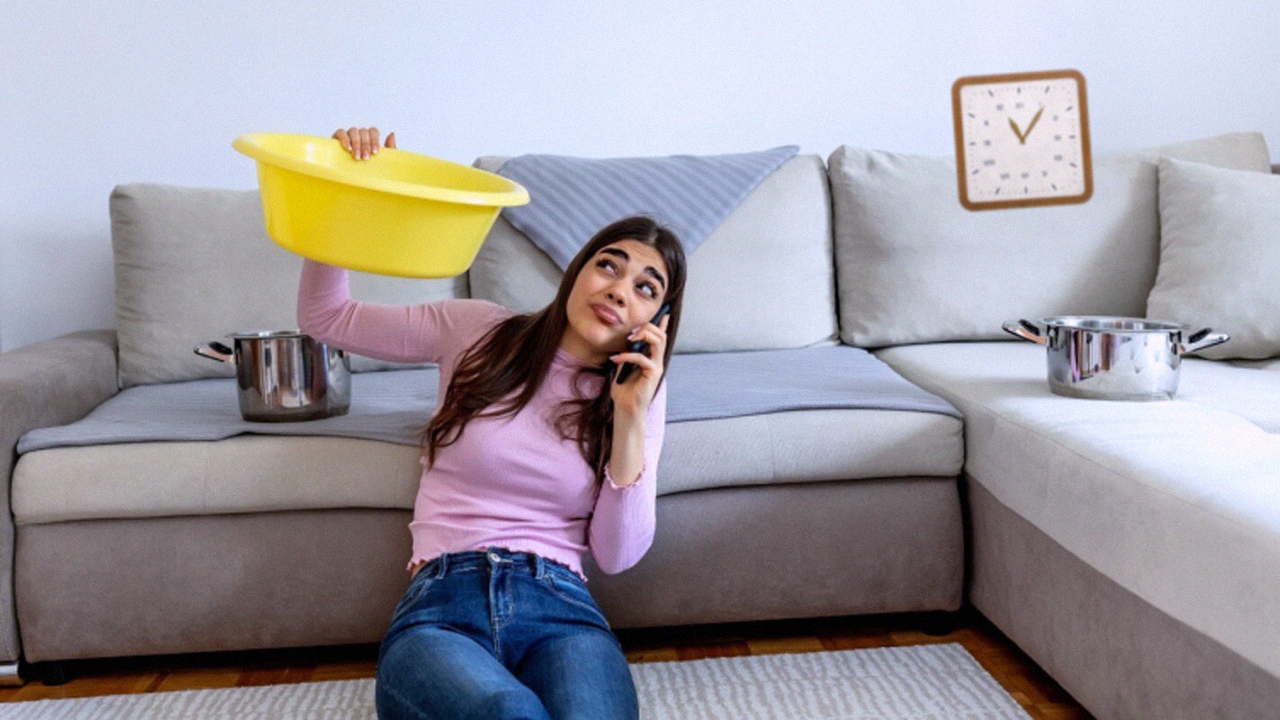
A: 11:06
